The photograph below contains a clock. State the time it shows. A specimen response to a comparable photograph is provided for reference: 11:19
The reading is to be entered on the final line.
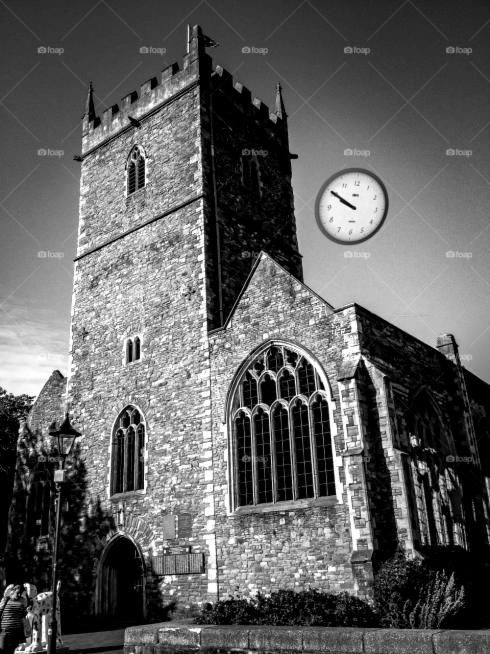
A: 9:50
